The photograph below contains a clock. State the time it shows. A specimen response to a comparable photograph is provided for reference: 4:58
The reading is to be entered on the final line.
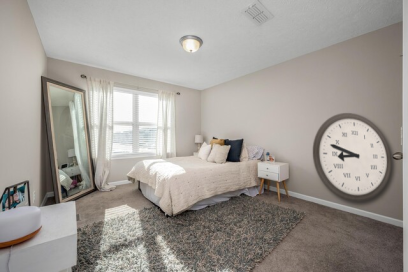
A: 8:48
